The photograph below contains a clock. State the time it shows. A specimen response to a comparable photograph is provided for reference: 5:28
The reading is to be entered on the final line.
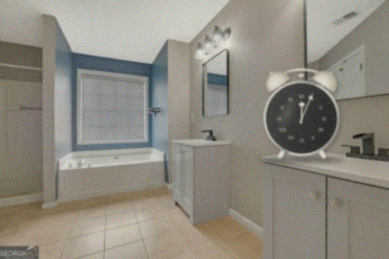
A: 12:04
